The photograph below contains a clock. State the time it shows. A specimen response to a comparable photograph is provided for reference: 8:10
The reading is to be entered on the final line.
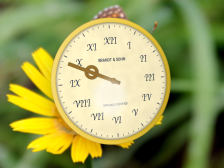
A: 9:49
